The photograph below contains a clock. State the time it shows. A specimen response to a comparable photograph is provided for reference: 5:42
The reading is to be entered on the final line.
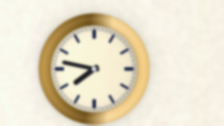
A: 7:47
